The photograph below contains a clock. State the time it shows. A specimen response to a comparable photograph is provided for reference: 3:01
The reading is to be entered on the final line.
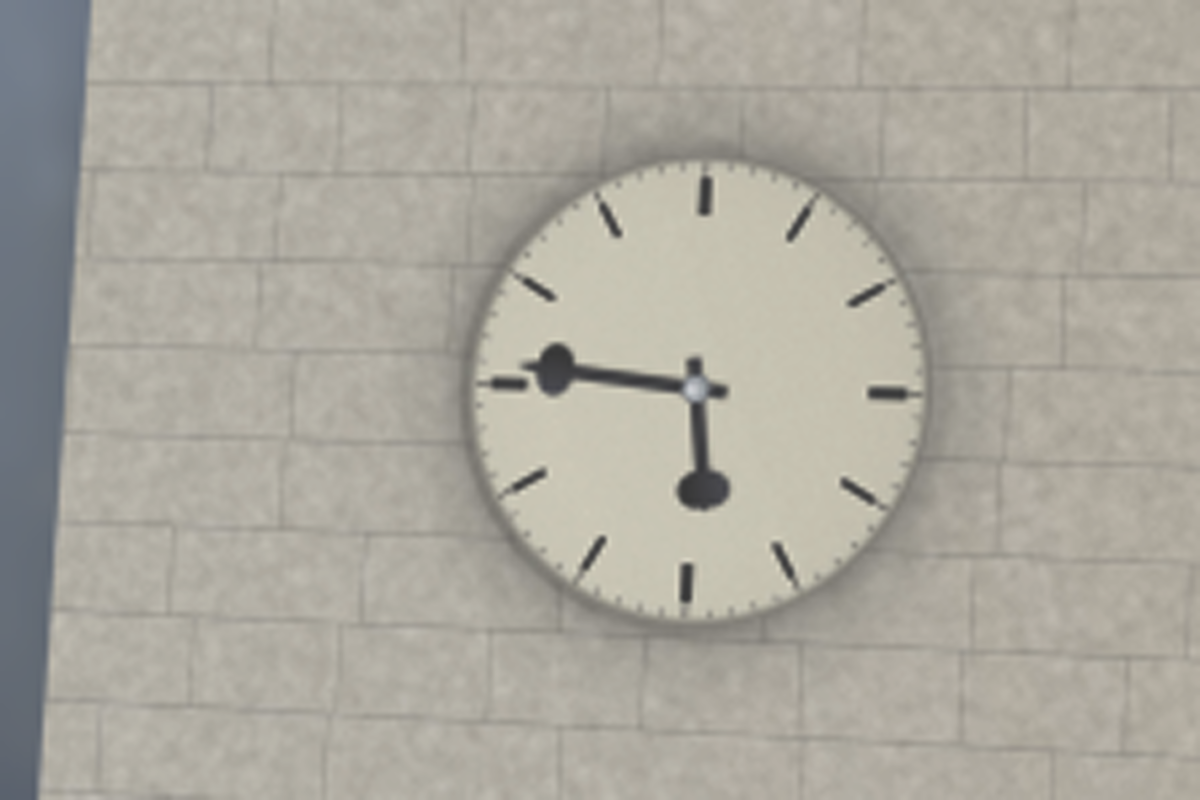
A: 5:46
